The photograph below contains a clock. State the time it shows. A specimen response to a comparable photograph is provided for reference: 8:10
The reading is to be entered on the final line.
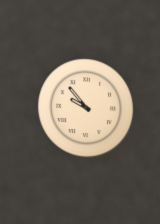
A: 9:53
